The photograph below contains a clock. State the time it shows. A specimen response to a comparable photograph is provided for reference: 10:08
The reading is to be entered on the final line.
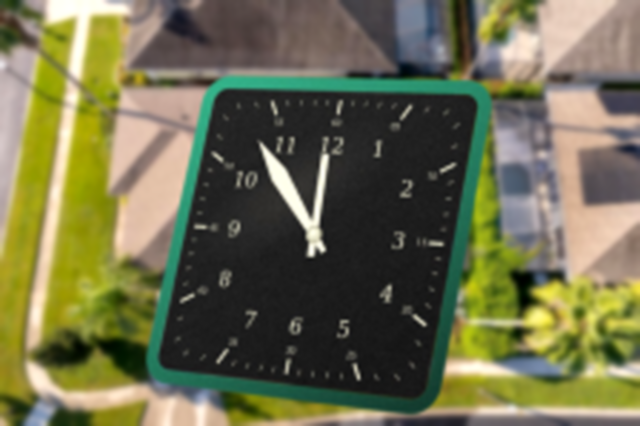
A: 11:53
